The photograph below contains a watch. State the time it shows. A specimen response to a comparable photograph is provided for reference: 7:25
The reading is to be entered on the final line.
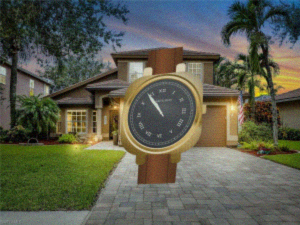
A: 10:54
